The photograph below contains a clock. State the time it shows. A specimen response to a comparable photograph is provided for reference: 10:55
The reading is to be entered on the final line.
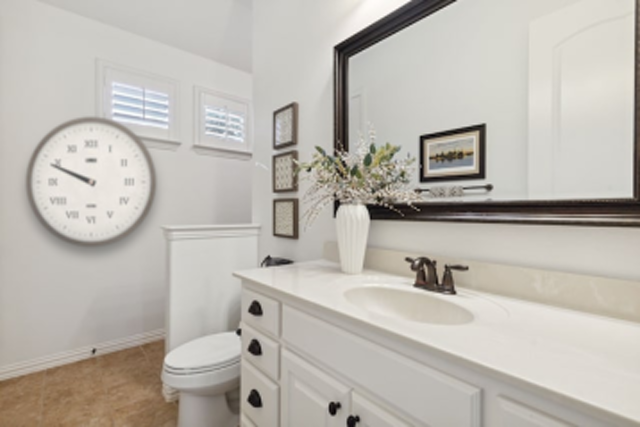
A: 9:49
